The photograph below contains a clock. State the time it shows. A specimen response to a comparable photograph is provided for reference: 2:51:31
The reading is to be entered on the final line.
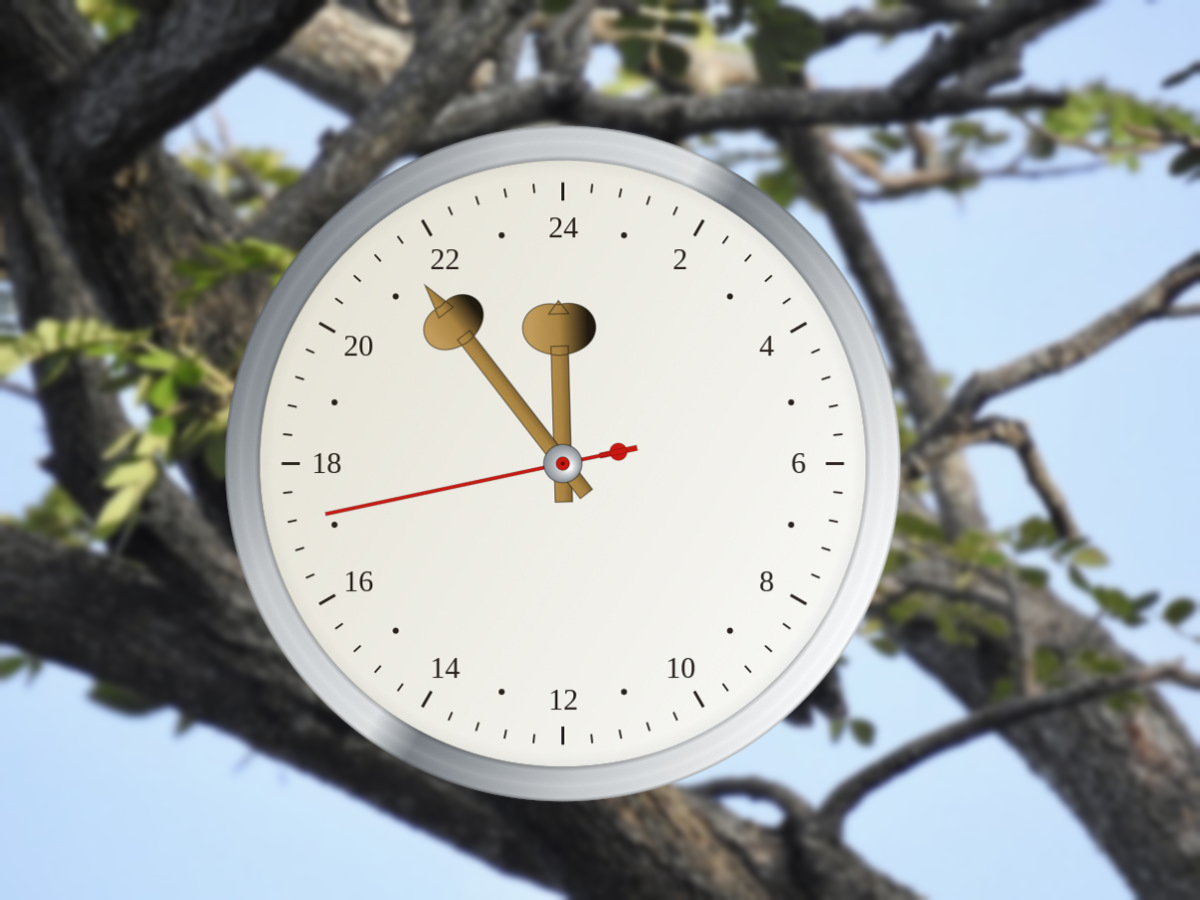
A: 23:53:43
